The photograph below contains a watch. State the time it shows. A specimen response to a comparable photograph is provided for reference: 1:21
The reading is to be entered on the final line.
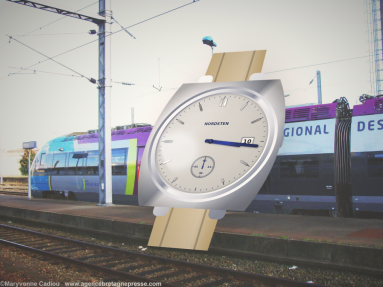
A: 3:16
